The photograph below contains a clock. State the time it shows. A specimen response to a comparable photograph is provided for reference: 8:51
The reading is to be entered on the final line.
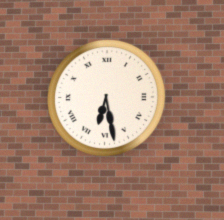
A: 6:28
